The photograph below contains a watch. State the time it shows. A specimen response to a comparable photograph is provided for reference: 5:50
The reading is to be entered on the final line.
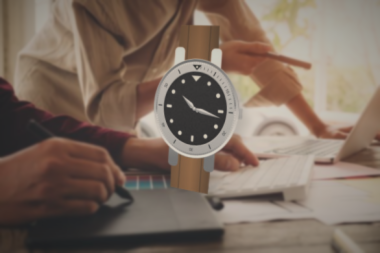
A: 10:17
